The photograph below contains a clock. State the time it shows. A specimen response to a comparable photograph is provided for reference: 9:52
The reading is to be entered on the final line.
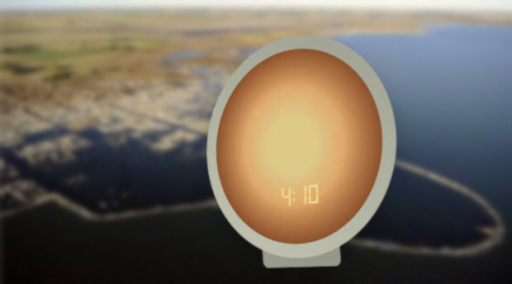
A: 4:10
